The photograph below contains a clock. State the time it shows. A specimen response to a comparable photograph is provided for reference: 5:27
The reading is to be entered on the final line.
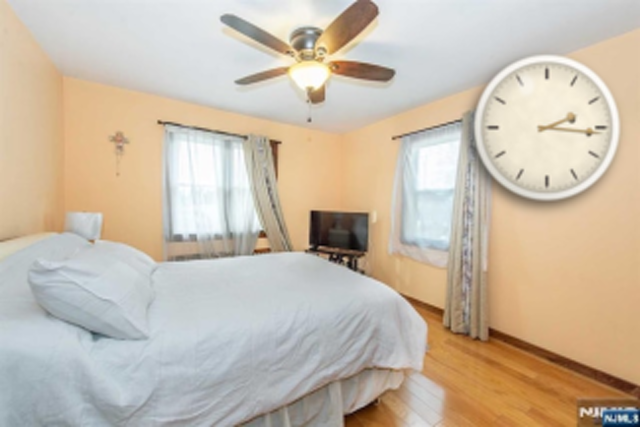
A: 2:16
